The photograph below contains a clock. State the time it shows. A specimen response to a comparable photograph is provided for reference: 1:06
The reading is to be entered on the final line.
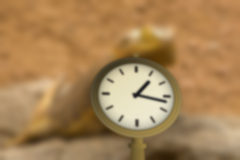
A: 1:17
